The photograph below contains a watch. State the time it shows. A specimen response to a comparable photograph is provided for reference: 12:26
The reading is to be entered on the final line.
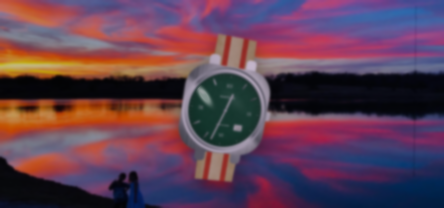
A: 12:33
